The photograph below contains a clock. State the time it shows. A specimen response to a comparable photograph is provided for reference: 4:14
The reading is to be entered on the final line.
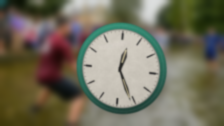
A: 12:26
